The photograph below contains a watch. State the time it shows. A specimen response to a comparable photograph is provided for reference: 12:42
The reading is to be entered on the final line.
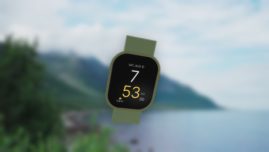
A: 7:53
